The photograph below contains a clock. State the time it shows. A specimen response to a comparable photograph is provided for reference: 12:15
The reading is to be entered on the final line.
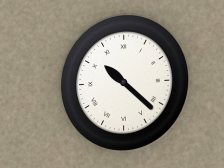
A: 10:22
